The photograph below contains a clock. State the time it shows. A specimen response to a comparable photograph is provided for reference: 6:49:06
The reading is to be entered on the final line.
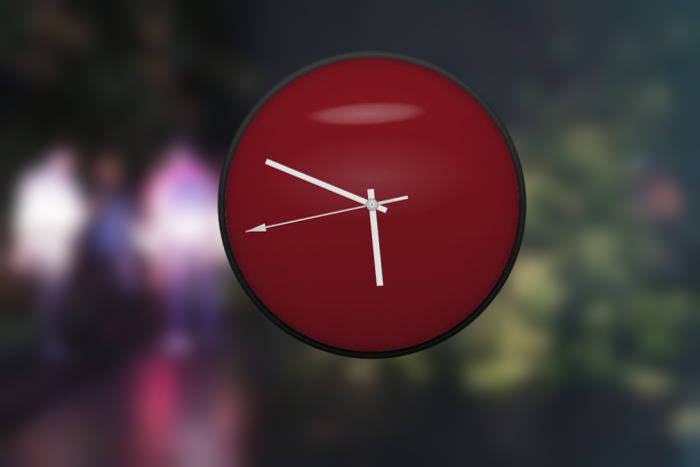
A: 5:48:43
